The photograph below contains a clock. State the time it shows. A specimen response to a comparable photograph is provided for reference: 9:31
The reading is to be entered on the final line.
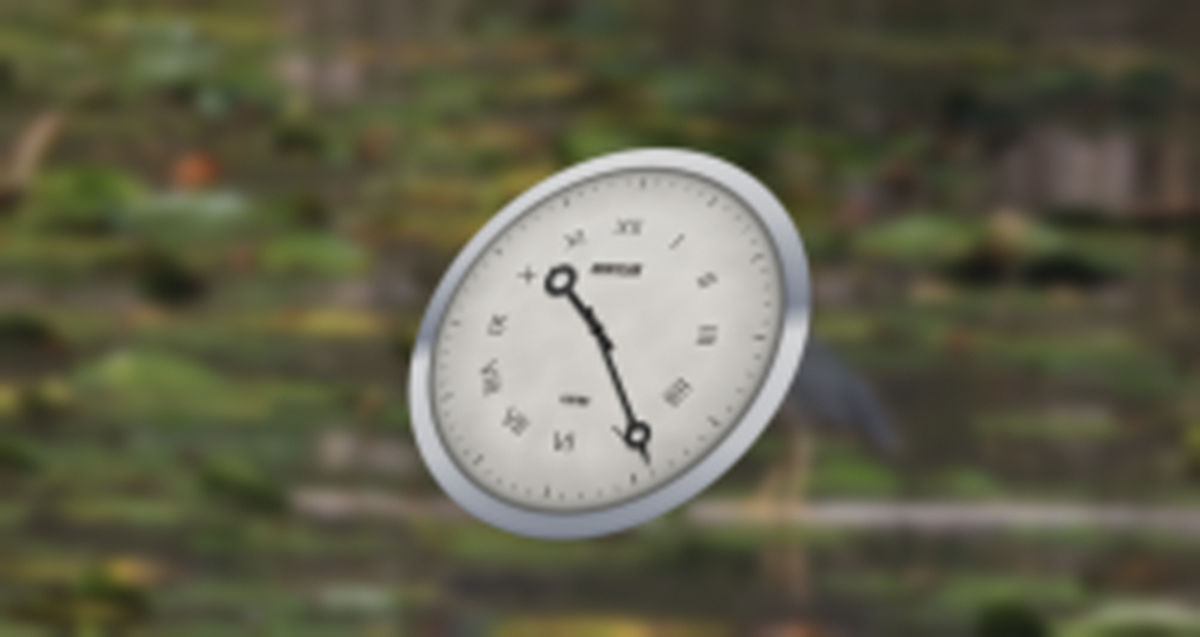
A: 10:24
